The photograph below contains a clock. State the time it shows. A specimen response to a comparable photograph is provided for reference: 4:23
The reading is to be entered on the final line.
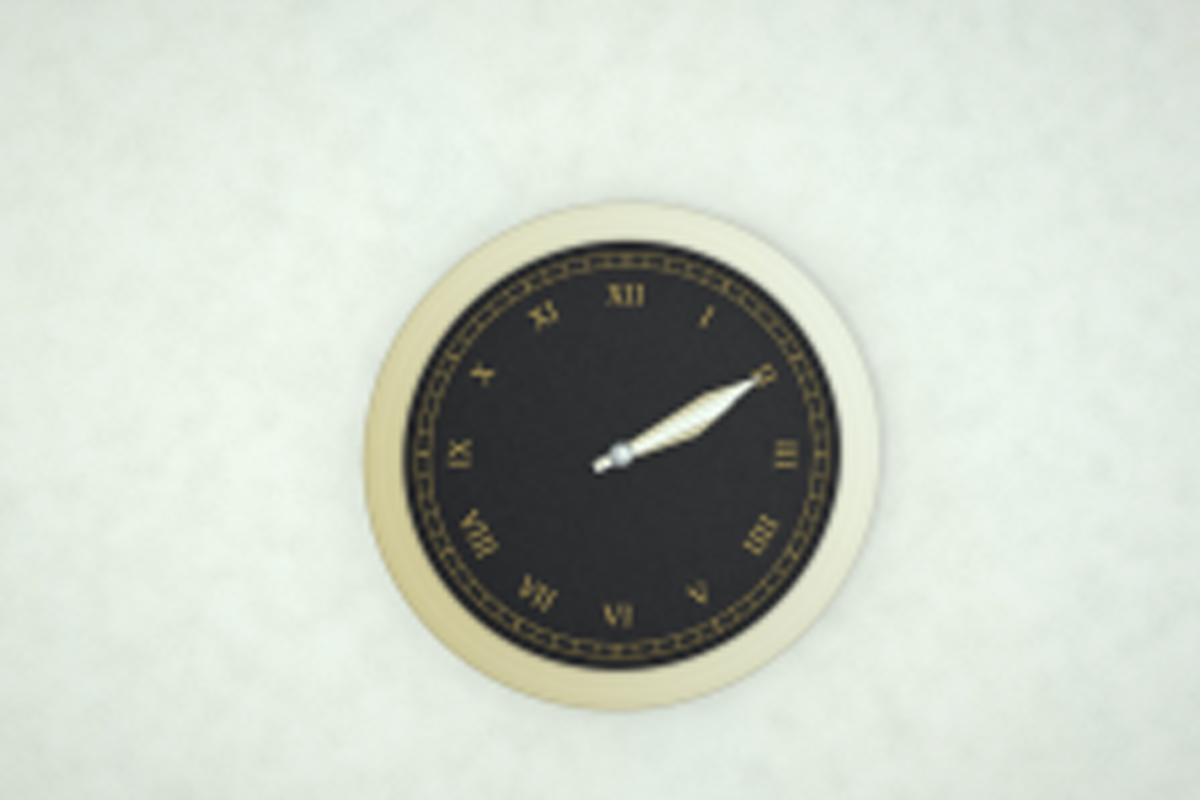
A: 2:10
